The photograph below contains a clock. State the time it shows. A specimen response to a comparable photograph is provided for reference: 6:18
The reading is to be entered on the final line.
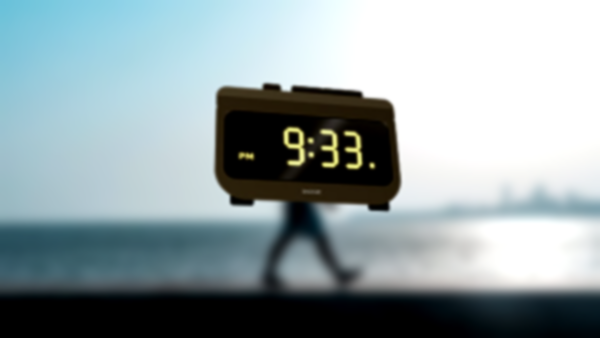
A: 9:33
